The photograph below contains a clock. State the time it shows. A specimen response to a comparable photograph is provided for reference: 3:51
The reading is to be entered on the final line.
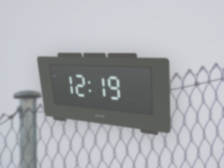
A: 12:19
